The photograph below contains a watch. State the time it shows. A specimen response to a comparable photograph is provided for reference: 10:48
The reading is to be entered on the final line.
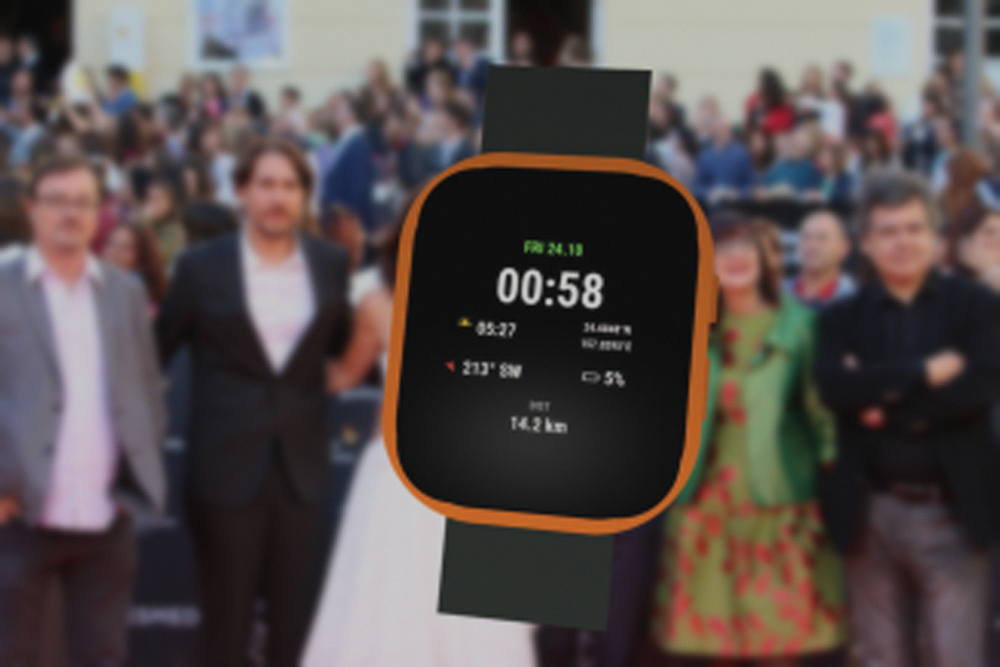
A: 0:58
